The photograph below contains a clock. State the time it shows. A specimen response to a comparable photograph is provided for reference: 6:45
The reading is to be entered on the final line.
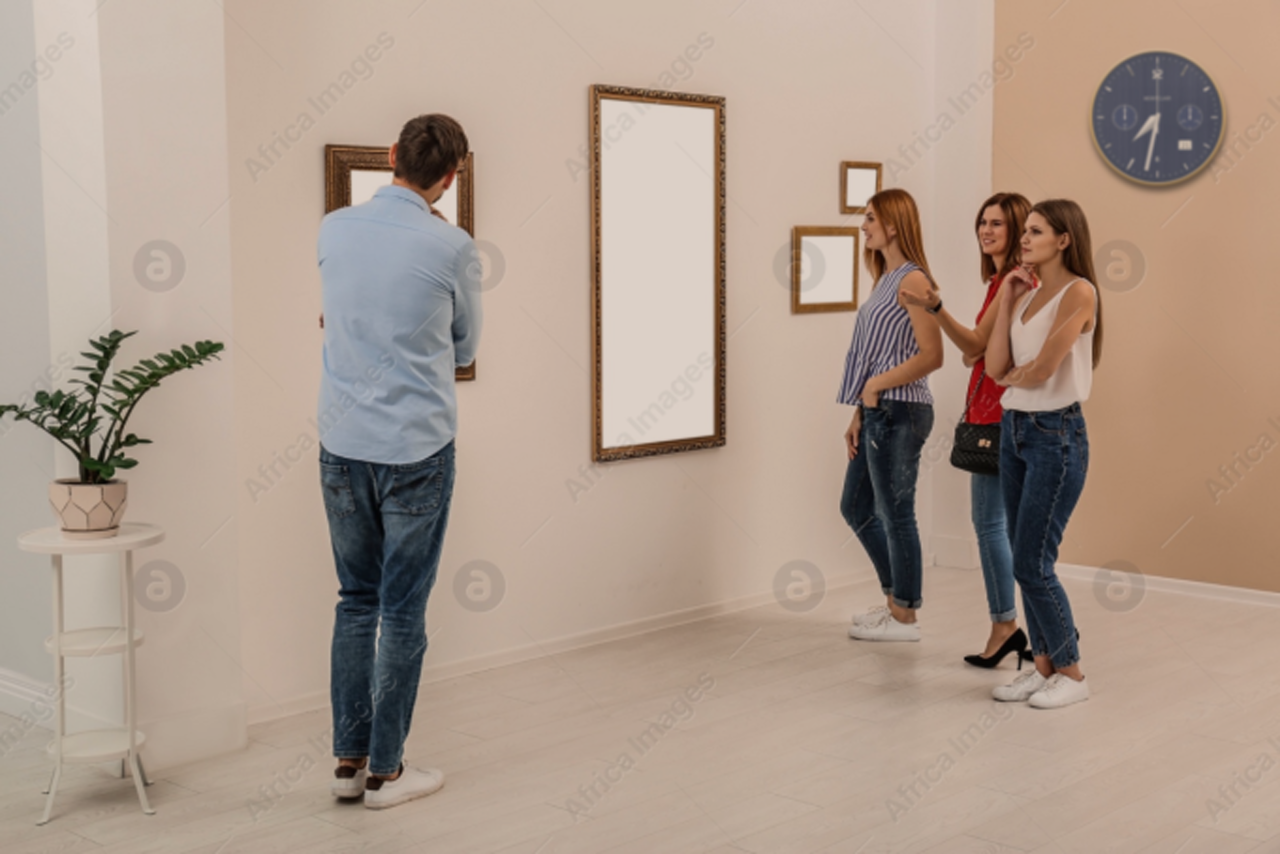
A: 7:32
